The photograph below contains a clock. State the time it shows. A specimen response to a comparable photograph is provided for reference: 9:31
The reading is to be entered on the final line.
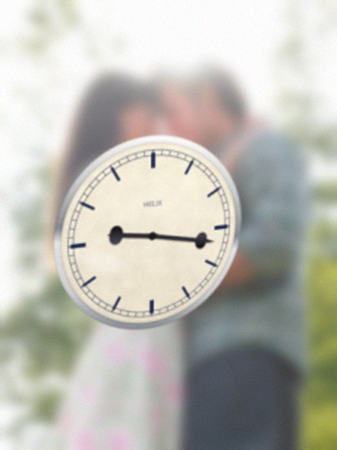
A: 9:17
